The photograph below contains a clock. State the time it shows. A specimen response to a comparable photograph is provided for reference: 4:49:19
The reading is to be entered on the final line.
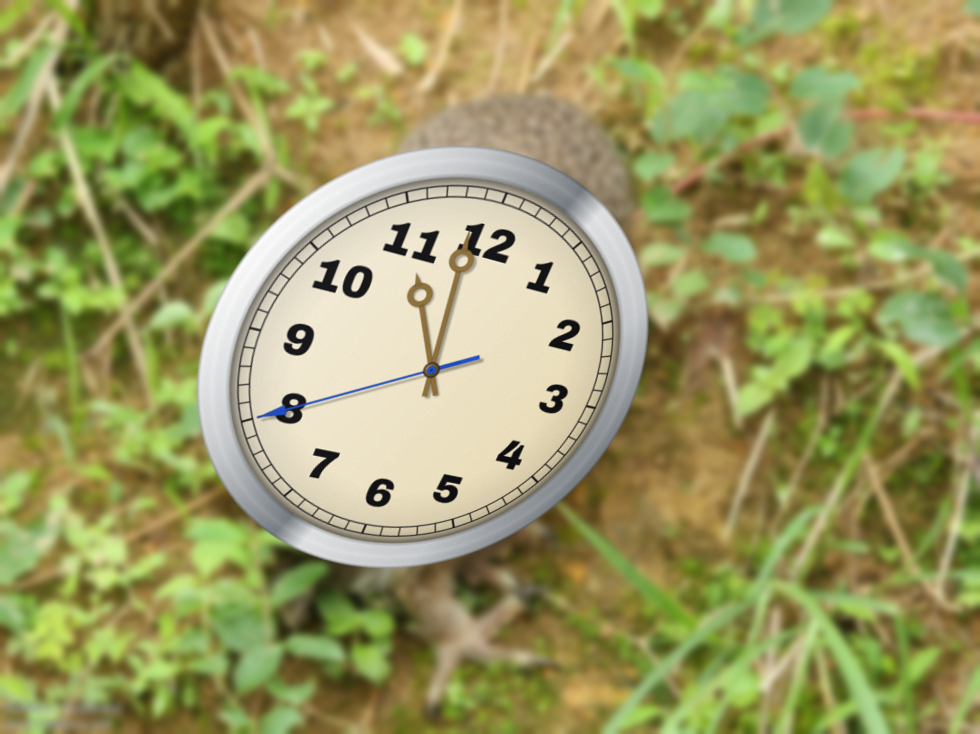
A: 10:58:40
